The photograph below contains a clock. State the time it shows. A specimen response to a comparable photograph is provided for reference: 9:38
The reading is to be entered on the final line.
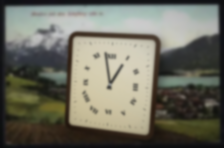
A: 12:58
